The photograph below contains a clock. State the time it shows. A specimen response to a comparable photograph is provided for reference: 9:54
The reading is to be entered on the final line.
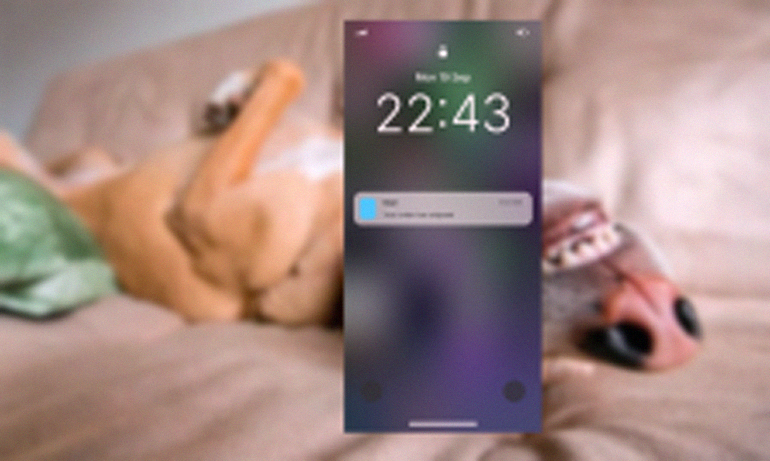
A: 22:43
